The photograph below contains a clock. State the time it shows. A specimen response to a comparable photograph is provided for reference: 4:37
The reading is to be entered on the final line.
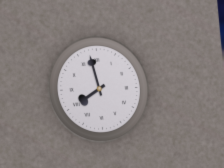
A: 7:58
